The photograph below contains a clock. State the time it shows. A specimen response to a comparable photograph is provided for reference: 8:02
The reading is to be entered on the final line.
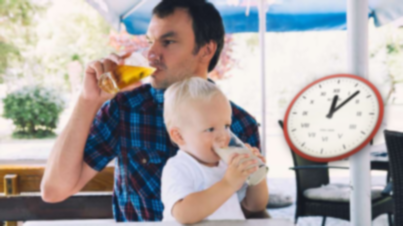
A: 12:07
